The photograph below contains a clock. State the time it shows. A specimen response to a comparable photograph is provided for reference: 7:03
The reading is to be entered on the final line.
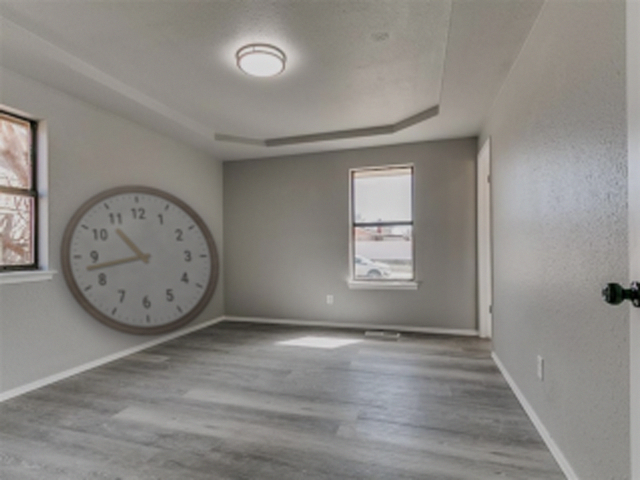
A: 10:43
